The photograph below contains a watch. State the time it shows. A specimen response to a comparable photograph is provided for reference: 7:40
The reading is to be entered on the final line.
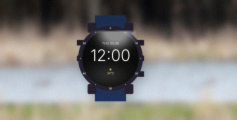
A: 12:00
